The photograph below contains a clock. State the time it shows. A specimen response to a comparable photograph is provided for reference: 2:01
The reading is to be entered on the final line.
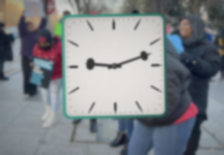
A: 9:12
